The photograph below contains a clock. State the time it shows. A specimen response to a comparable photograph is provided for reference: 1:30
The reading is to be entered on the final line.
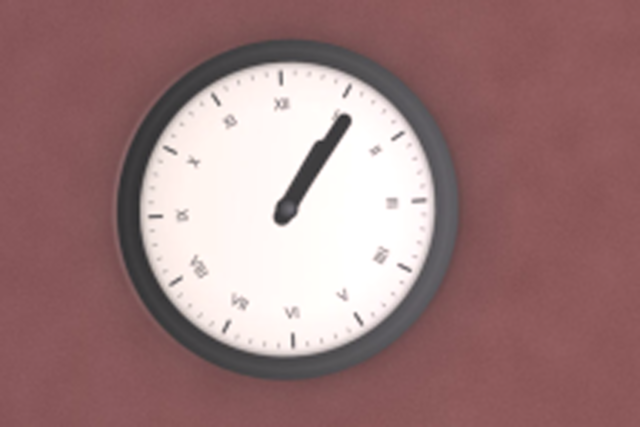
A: 1:06
